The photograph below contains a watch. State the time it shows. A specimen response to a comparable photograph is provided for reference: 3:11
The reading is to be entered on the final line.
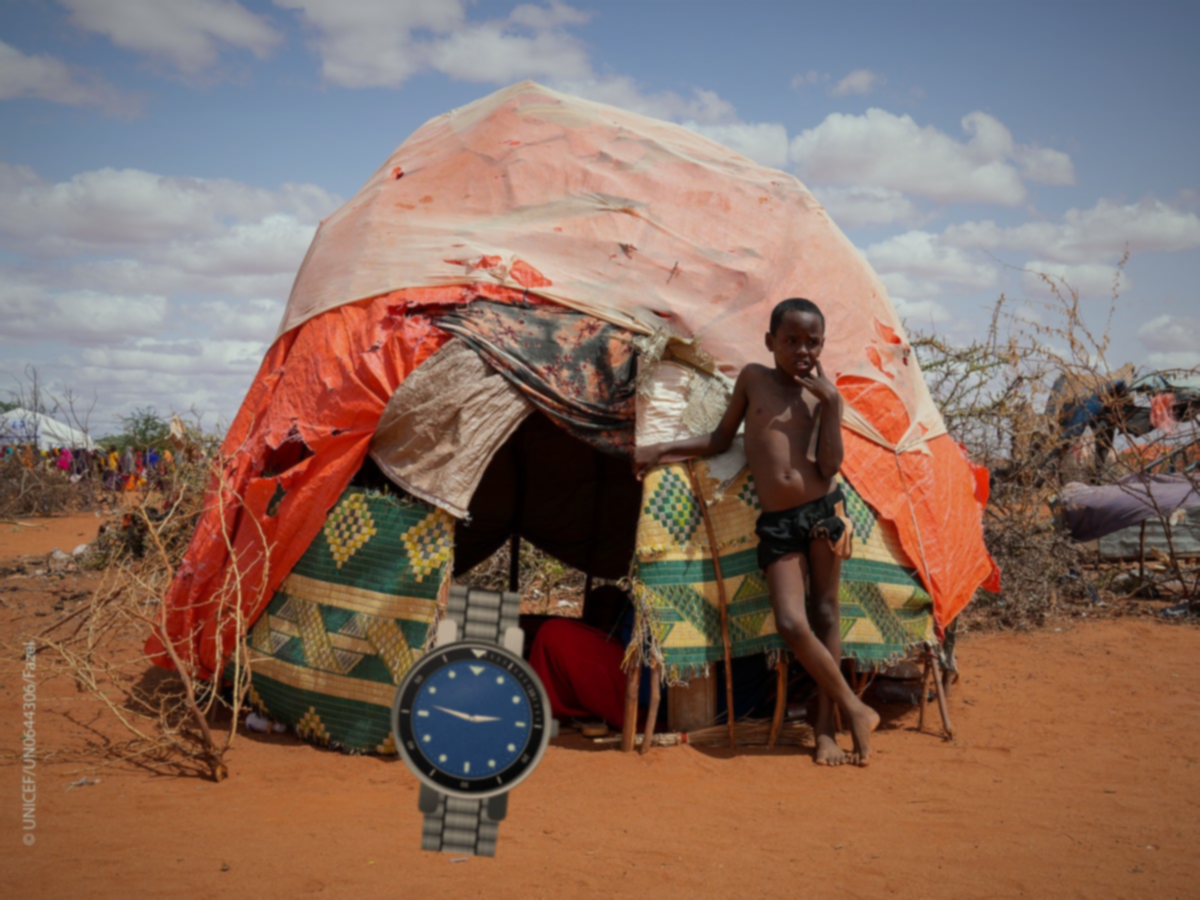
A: 2:47
